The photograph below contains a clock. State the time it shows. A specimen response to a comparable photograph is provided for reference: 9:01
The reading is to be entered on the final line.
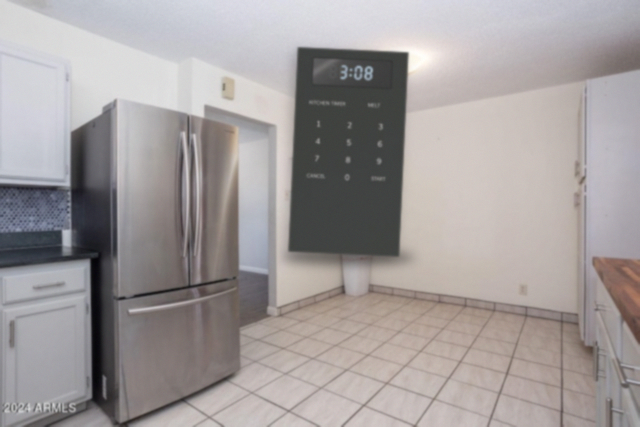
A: 3:08
